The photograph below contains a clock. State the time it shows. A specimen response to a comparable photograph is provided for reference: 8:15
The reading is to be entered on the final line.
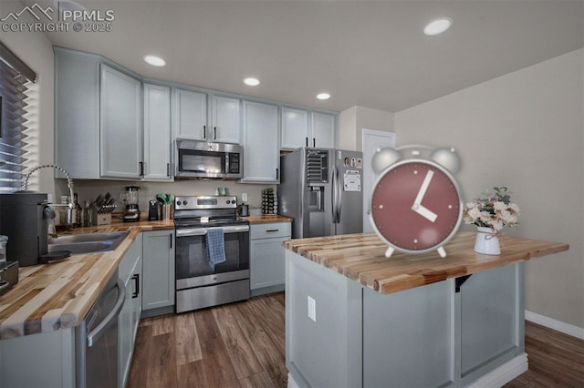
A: 4:04
